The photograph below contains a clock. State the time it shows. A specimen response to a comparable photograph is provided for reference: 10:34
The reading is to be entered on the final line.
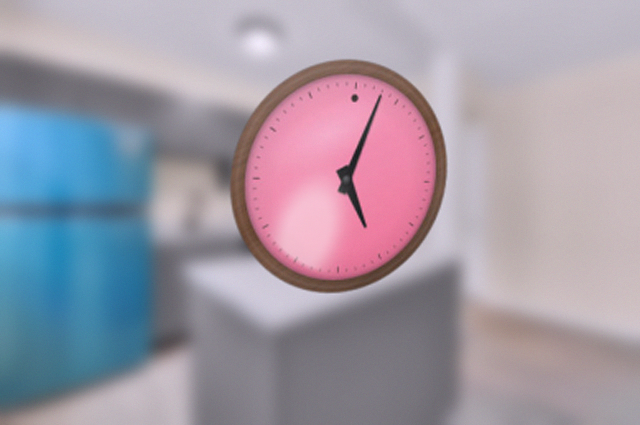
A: 5:03
